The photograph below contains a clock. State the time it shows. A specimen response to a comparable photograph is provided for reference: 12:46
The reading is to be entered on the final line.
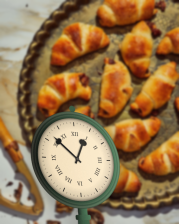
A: 12:52
